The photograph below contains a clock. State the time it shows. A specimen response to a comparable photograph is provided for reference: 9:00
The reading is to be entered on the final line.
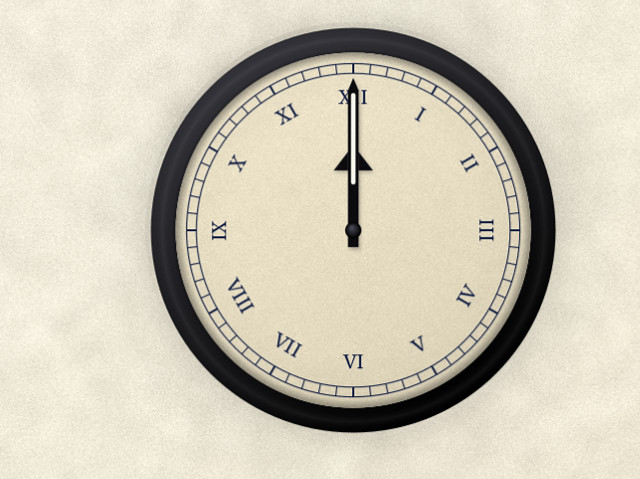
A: 12:00
